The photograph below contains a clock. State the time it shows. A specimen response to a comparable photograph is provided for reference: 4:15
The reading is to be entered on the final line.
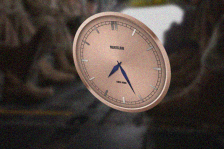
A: 7:26
